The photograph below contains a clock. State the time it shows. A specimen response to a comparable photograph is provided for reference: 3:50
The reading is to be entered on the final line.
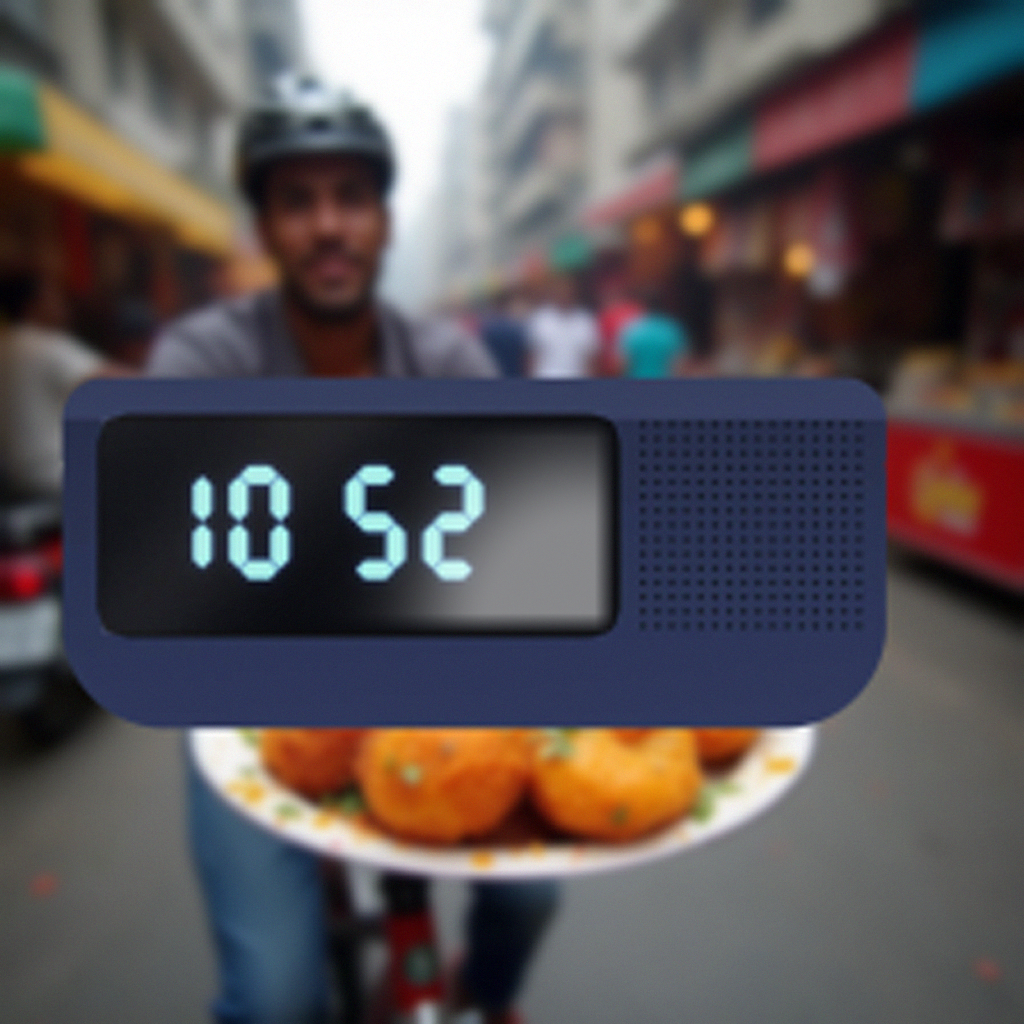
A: 10:52
